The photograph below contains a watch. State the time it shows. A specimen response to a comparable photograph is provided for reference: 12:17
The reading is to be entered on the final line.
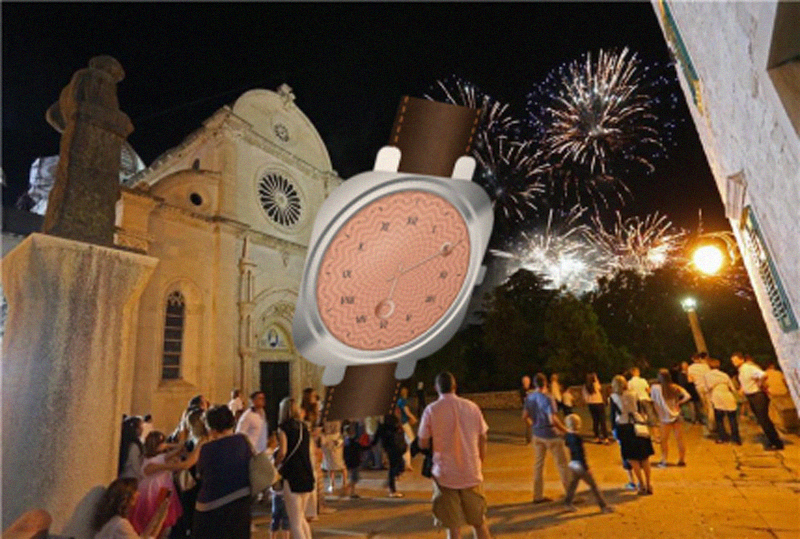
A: 6:10
